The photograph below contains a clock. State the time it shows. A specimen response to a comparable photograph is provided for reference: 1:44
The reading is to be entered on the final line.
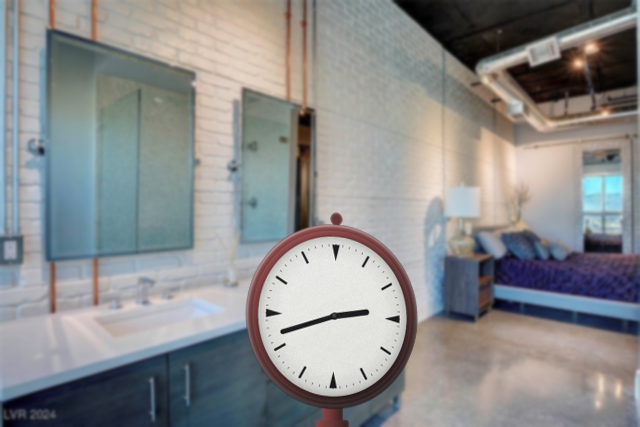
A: 2:42
